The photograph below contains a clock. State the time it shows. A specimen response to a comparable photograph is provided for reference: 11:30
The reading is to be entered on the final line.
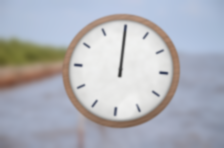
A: 12:00
